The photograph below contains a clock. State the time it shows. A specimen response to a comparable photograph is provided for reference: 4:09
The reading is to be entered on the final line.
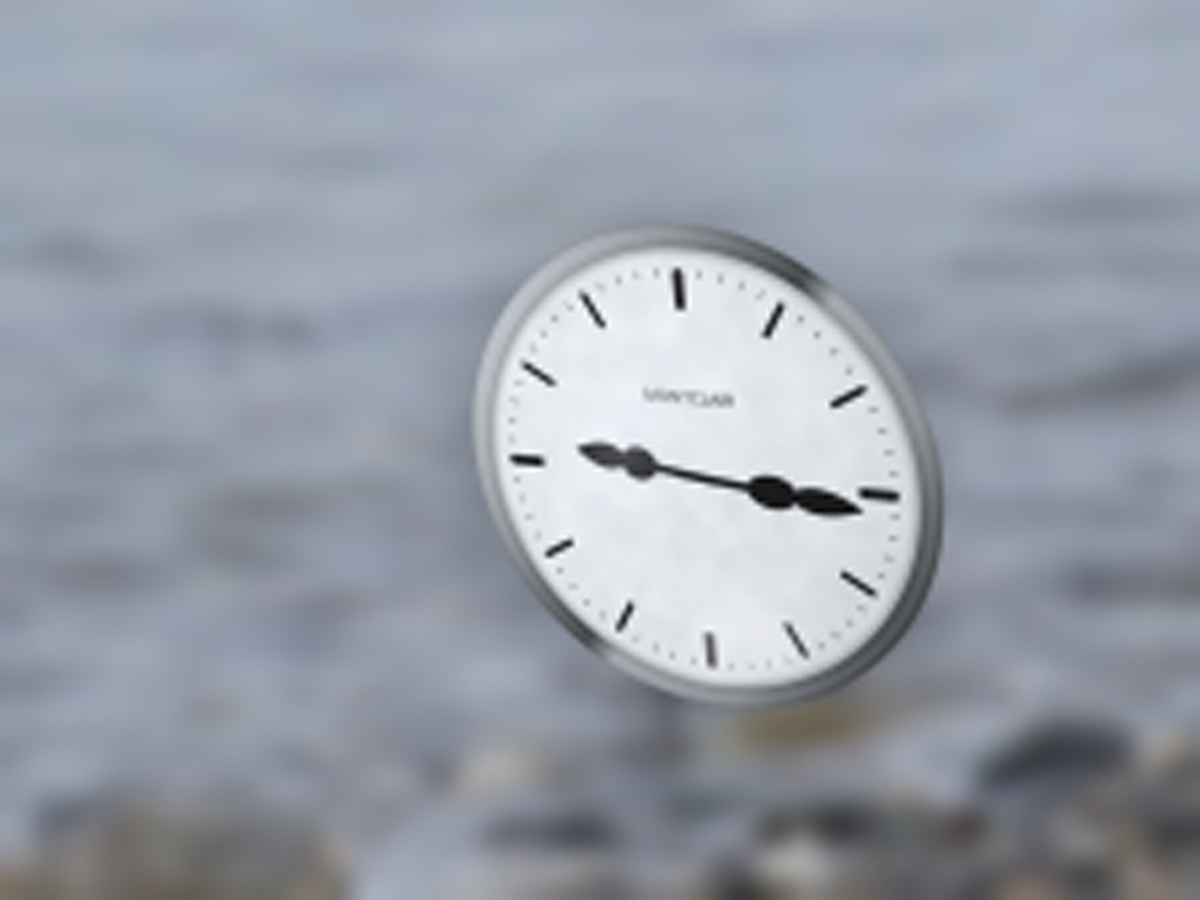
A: 9:16
